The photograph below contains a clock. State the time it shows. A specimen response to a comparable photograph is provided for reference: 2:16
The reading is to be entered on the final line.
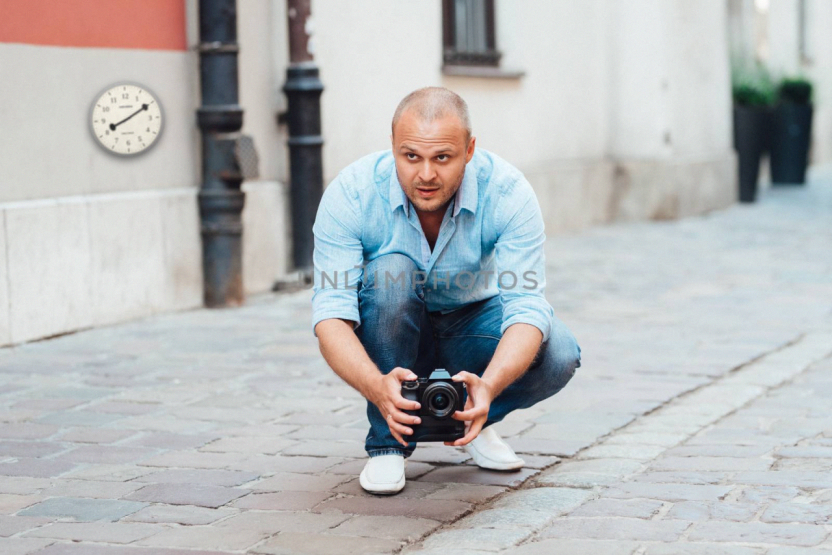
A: 8:10
